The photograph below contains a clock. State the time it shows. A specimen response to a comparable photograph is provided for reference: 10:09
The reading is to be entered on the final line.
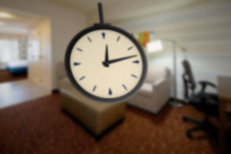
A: 12:13
